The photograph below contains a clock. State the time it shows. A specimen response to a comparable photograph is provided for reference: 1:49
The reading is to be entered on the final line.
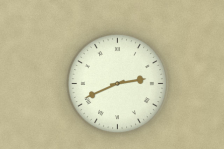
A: 2:41
